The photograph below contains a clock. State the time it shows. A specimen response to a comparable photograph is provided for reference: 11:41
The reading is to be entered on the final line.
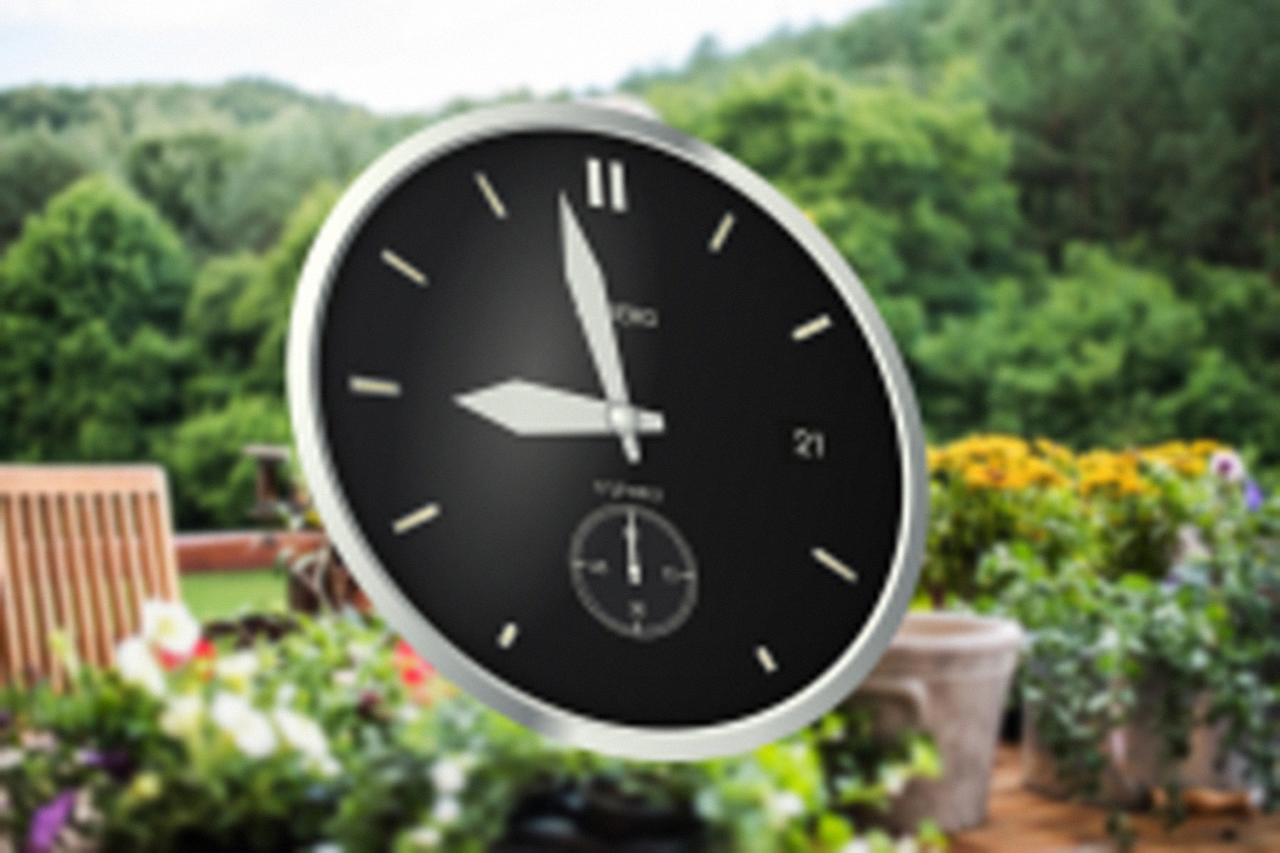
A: 8:58
